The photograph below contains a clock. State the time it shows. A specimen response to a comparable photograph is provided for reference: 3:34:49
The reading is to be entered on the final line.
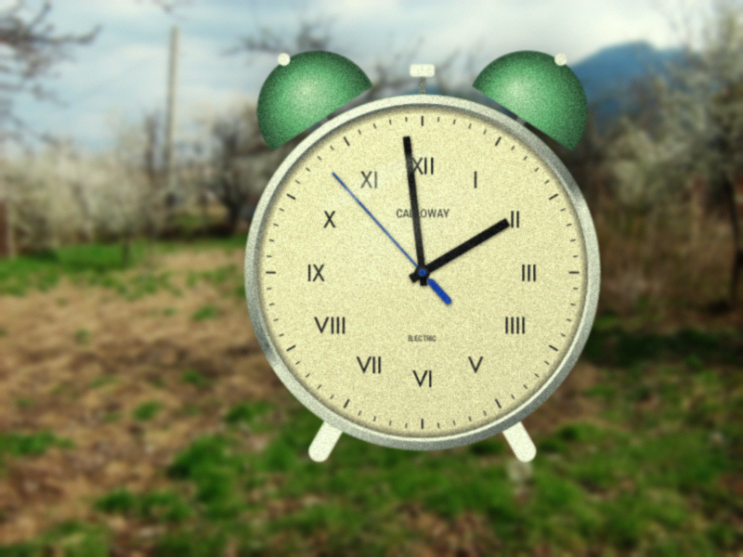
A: 1:58:53
